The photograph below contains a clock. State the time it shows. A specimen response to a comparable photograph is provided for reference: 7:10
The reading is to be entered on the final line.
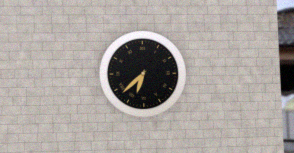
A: 6:38
